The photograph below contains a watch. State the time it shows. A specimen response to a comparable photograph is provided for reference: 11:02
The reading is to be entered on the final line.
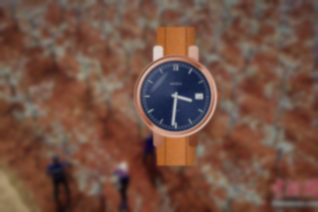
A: 3:31
